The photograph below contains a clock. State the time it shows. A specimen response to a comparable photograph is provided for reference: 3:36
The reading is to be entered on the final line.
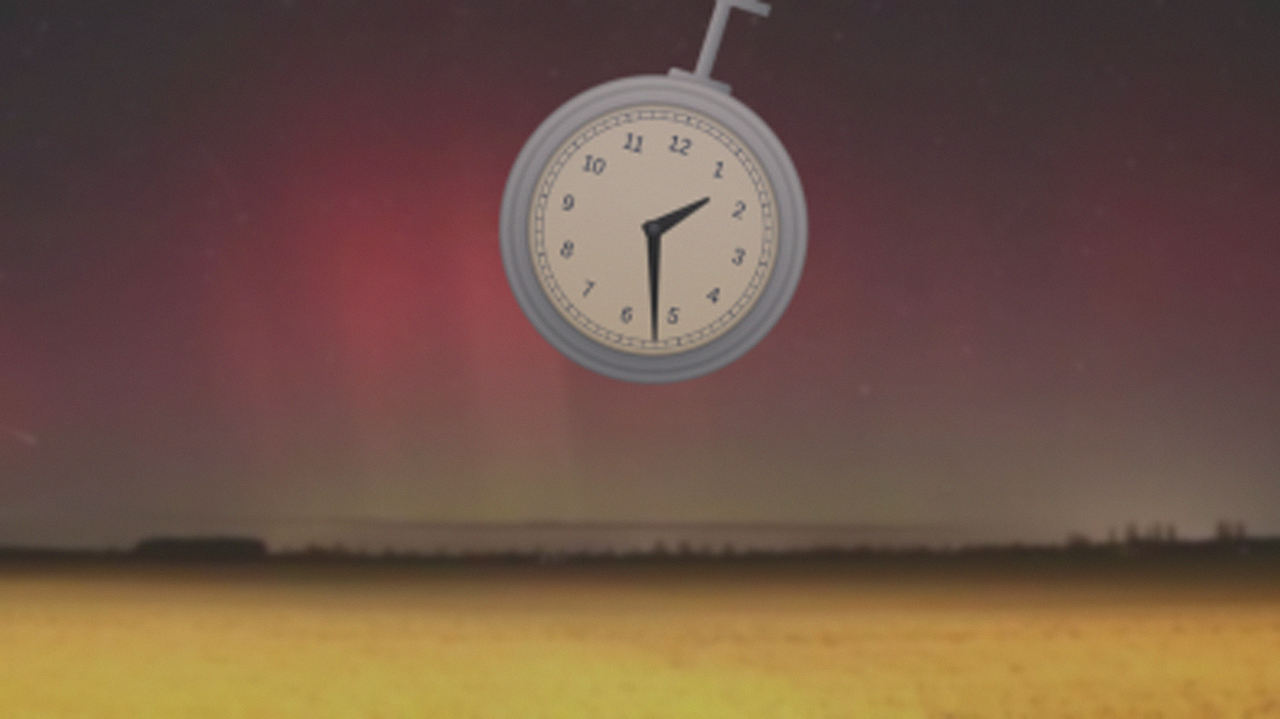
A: 1:27
